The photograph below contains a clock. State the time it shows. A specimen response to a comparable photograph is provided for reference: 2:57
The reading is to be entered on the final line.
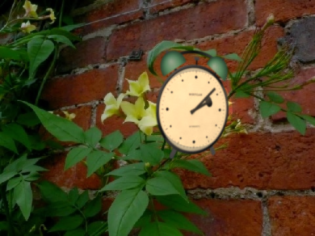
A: 2:08
